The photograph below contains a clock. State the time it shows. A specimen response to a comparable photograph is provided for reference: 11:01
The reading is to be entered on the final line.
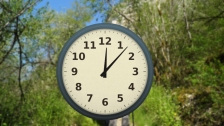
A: 12:07
